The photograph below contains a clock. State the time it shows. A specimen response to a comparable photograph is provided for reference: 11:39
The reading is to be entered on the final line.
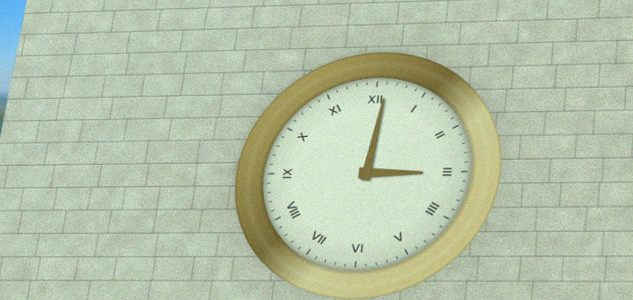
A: 3:01
